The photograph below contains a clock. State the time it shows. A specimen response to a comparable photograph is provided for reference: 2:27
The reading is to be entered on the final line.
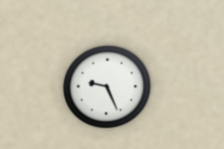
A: 9:26
